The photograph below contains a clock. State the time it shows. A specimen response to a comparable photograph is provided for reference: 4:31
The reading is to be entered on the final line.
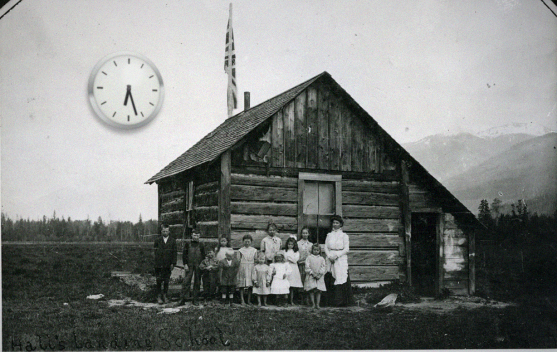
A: 6:27
